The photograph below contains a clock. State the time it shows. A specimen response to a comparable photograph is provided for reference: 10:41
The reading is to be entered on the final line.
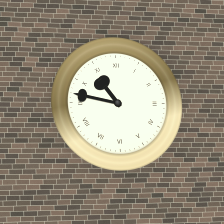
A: 10:47
